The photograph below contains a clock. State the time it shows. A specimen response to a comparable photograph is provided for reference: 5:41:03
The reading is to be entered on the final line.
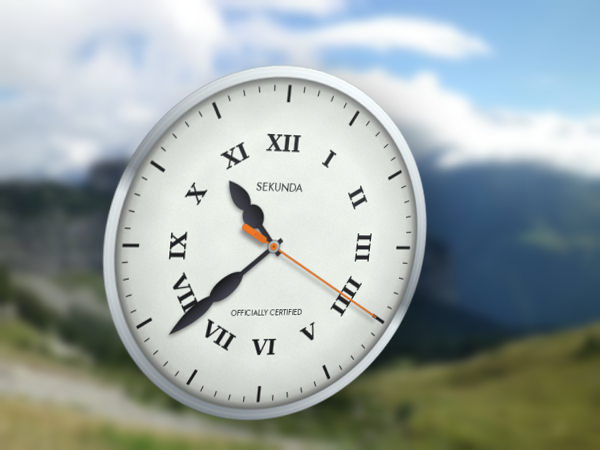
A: 10:38:20
